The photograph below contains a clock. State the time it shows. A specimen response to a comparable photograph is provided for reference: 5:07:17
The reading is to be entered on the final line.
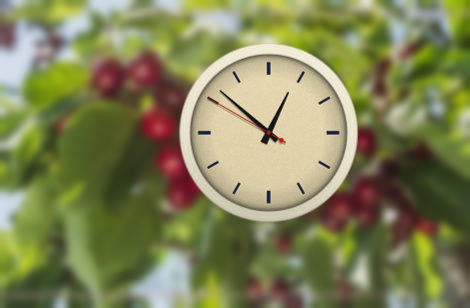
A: 12:51:50
